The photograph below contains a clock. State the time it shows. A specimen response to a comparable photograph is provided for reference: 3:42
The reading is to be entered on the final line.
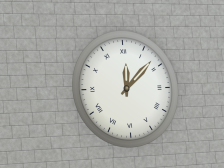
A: 12:08
